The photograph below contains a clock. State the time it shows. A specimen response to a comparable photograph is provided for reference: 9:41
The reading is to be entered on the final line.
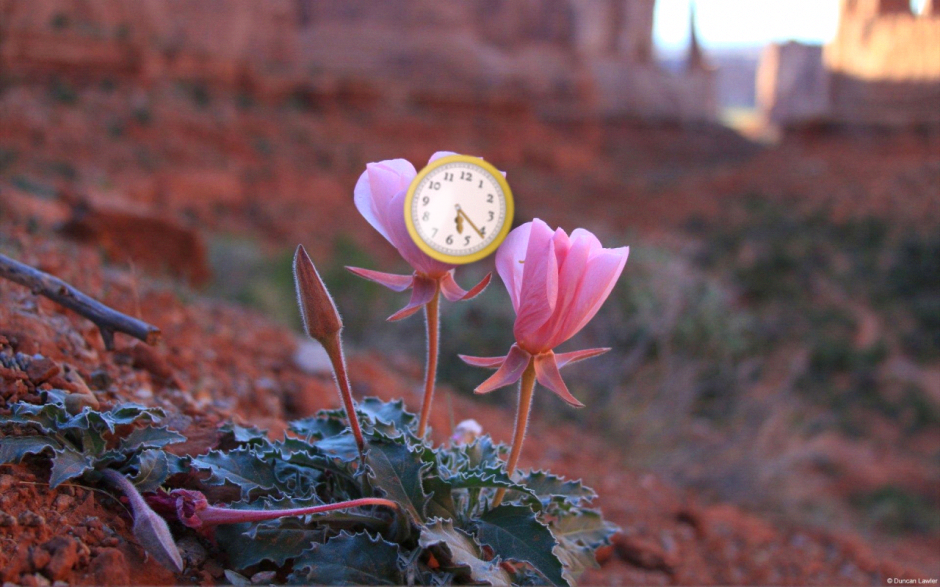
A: 5:21
